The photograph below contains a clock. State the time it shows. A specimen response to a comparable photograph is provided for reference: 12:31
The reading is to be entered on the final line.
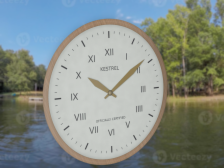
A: 10:09
